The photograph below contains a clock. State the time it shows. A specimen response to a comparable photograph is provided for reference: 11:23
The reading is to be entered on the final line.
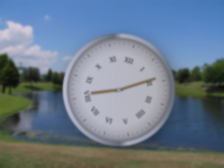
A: 8:09
